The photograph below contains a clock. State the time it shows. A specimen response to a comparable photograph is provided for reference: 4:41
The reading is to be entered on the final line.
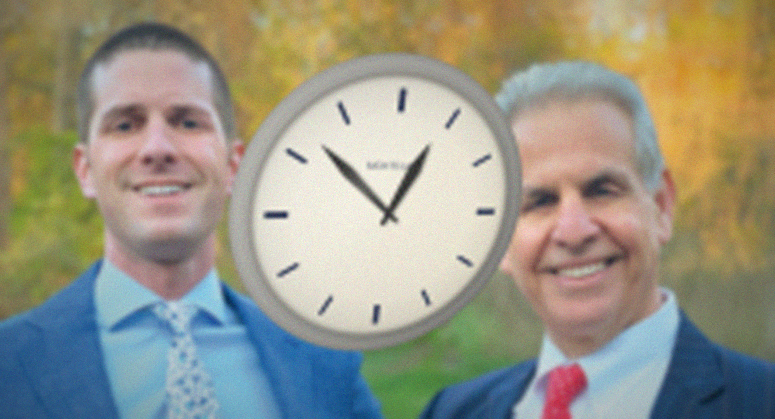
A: 12:52
